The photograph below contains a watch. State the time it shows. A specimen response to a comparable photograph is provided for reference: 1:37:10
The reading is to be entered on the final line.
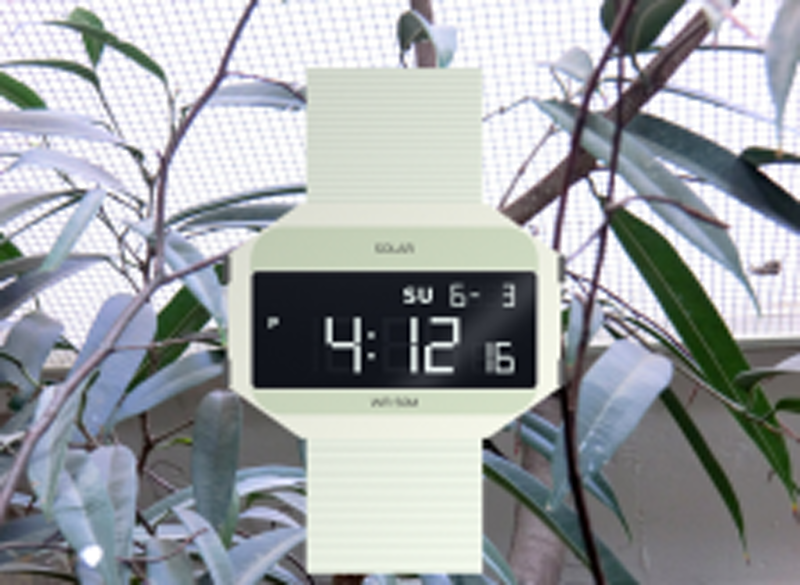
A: 4:12:16
